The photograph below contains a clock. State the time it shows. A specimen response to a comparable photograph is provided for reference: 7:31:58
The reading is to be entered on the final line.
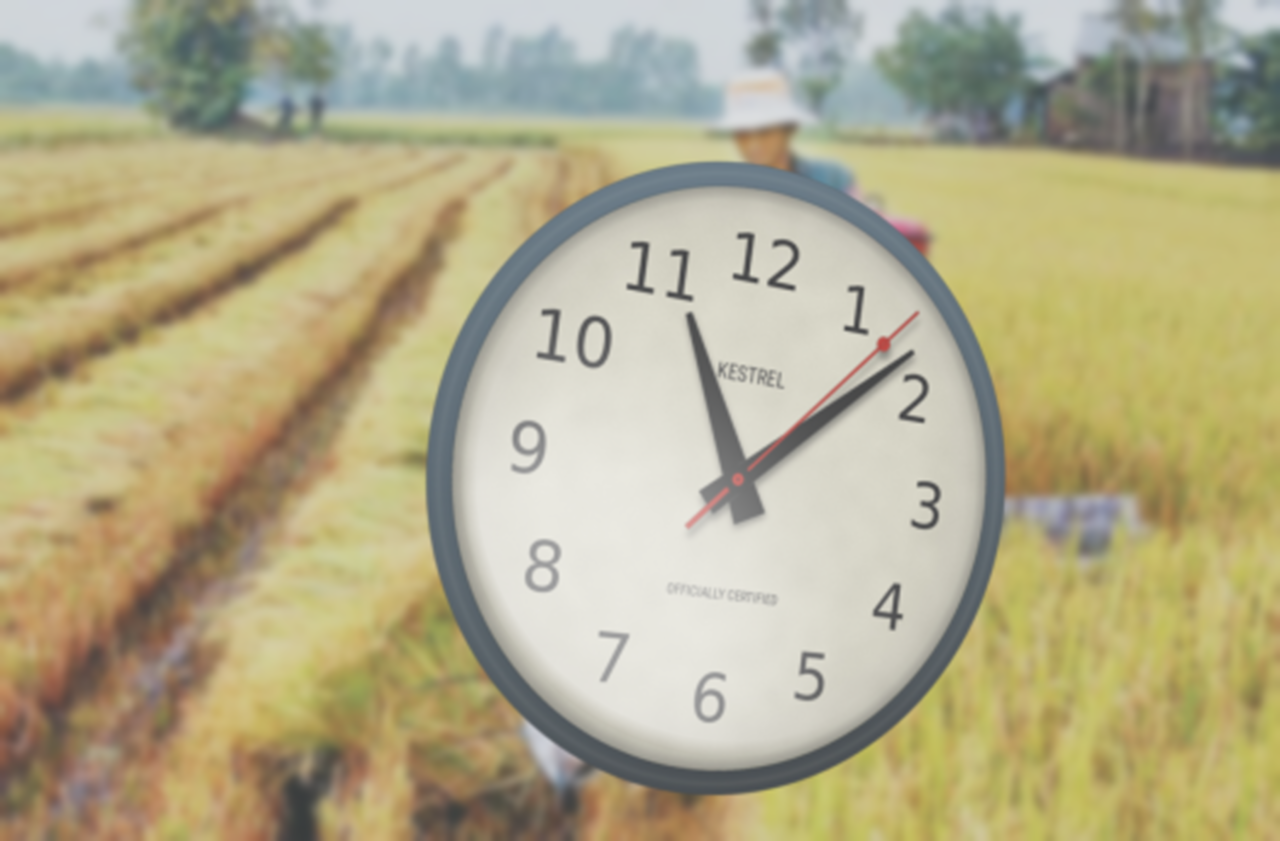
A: 11:08:07
